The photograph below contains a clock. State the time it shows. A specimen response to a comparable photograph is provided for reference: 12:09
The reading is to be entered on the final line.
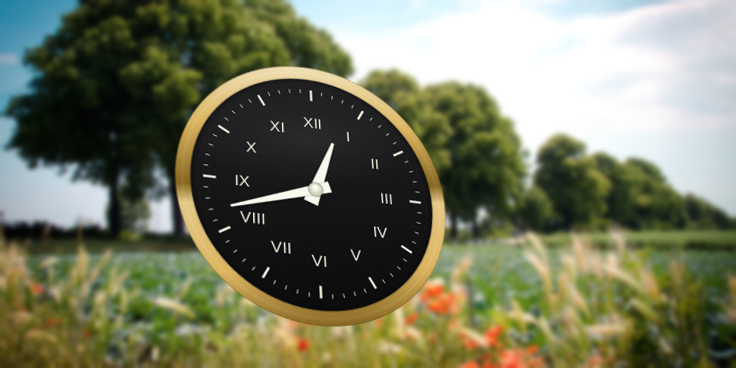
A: 12:42
